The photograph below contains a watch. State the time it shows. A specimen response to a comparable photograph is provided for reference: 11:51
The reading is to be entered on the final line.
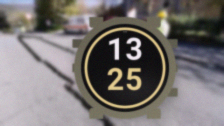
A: 13:25
